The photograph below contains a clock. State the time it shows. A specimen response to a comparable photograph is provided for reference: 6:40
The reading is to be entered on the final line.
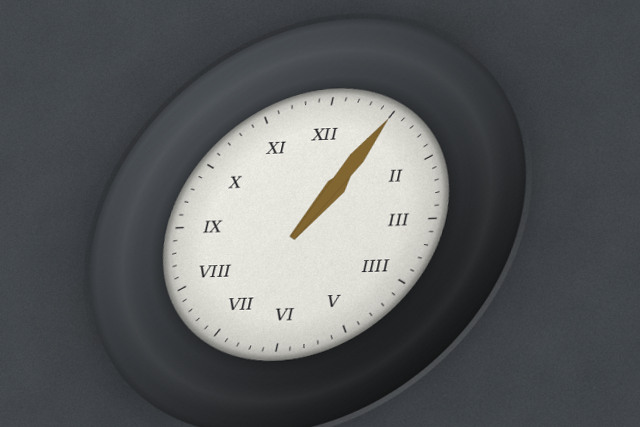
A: 1:05
